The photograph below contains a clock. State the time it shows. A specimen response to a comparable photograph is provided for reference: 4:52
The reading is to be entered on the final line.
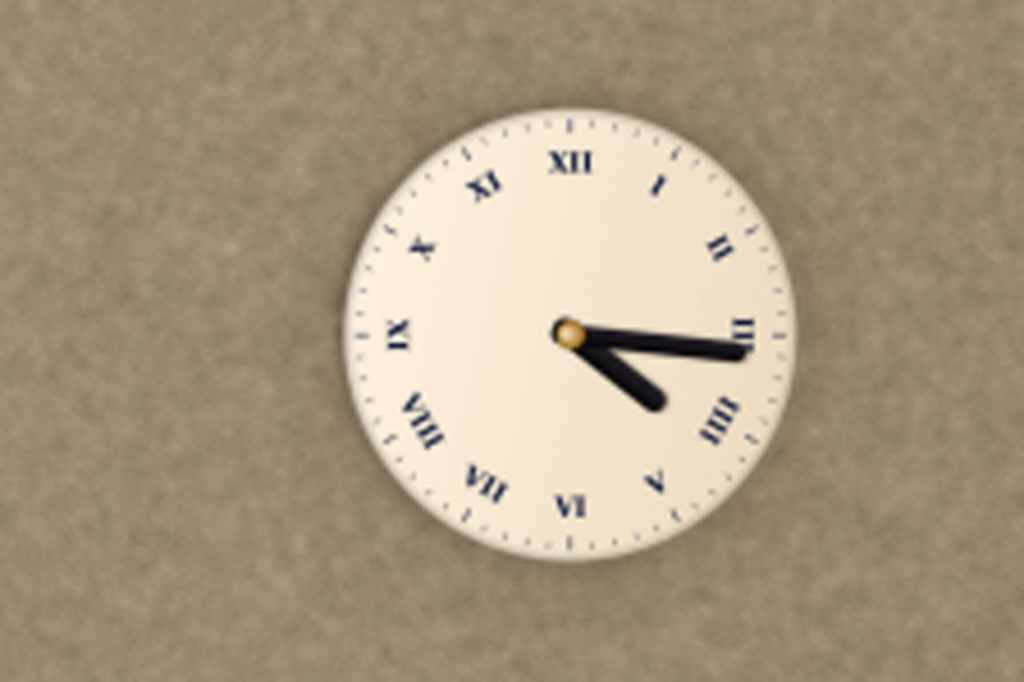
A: 4:16
